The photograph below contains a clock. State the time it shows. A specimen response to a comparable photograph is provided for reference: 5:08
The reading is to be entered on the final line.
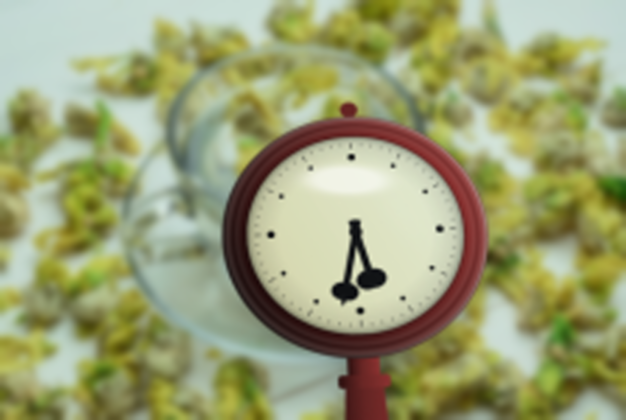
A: 5:32
